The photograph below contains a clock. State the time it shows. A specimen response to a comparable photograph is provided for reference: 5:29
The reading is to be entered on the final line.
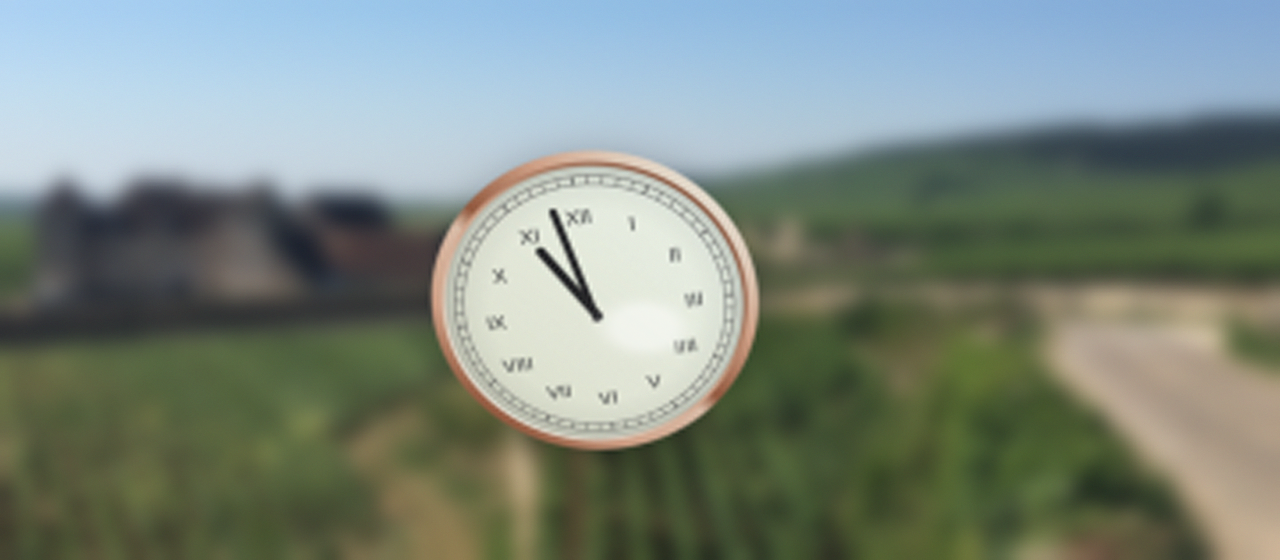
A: 10:58
